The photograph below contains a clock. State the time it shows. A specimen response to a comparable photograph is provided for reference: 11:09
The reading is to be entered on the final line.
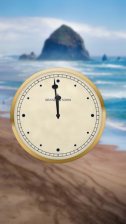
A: 11:59
